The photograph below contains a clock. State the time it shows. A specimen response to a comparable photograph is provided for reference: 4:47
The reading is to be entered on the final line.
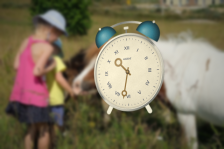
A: 10:32
